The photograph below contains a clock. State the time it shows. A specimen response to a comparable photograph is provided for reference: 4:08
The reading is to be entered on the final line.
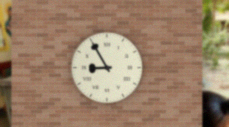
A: 8:55
